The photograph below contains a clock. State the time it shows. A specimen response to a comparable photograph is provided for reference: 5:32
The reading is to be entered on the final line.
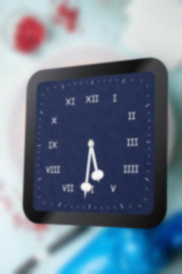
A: 5:31
